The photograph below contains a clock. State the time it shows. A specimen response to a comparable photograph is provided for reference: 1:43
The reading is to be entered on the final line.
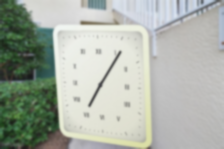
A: 7:06
